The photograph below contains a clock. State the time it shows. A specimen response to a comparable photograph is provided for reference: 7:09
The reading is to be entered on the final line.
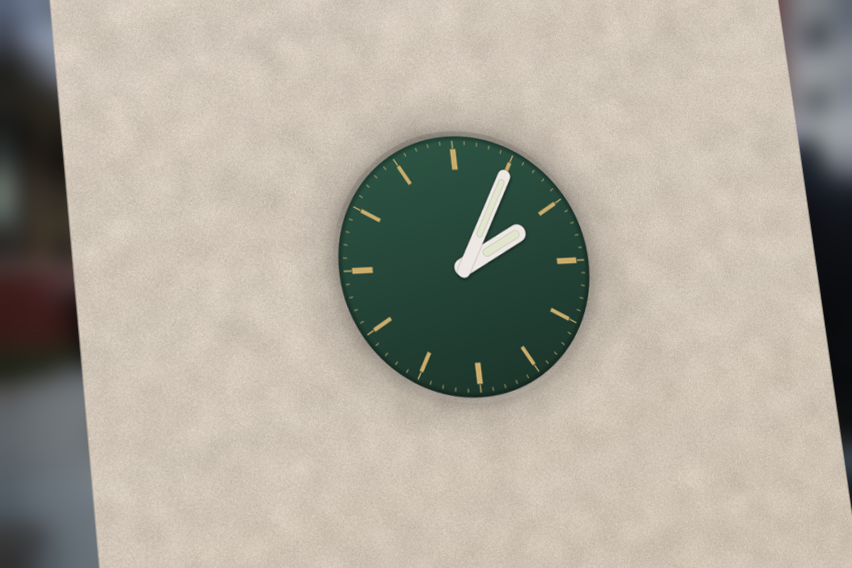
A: 2:05
